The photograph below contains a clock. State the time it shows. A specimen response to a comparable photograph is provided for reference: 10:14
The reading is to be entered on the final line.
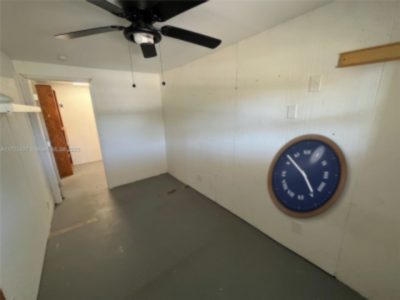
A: 4:52
